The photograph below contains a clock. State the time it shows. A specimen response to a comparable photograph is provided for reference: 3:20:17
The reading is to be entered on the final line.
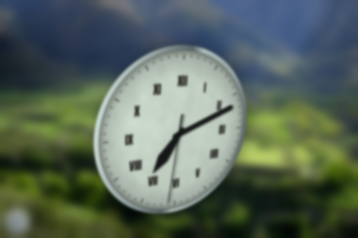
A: 7:11:31
